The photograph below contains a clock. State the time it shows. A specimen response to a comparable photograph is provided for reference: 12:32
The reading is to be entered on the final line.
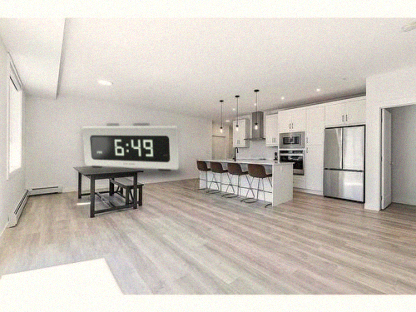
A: 6:49
